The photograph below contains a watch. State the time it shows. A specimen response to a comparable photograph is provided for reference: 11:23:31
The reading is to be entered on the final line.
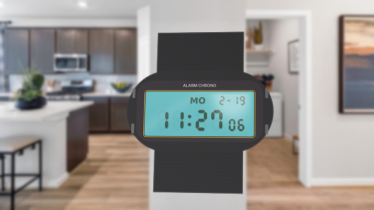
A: 11:27:06
